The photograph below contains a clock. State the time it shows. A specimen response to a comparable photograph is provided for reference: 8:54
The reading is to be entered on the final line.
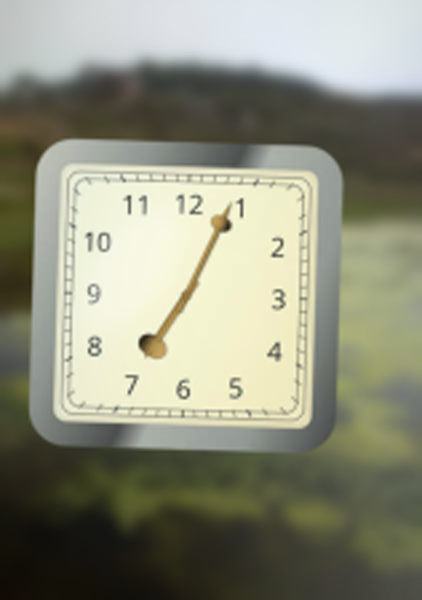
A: 7:04
